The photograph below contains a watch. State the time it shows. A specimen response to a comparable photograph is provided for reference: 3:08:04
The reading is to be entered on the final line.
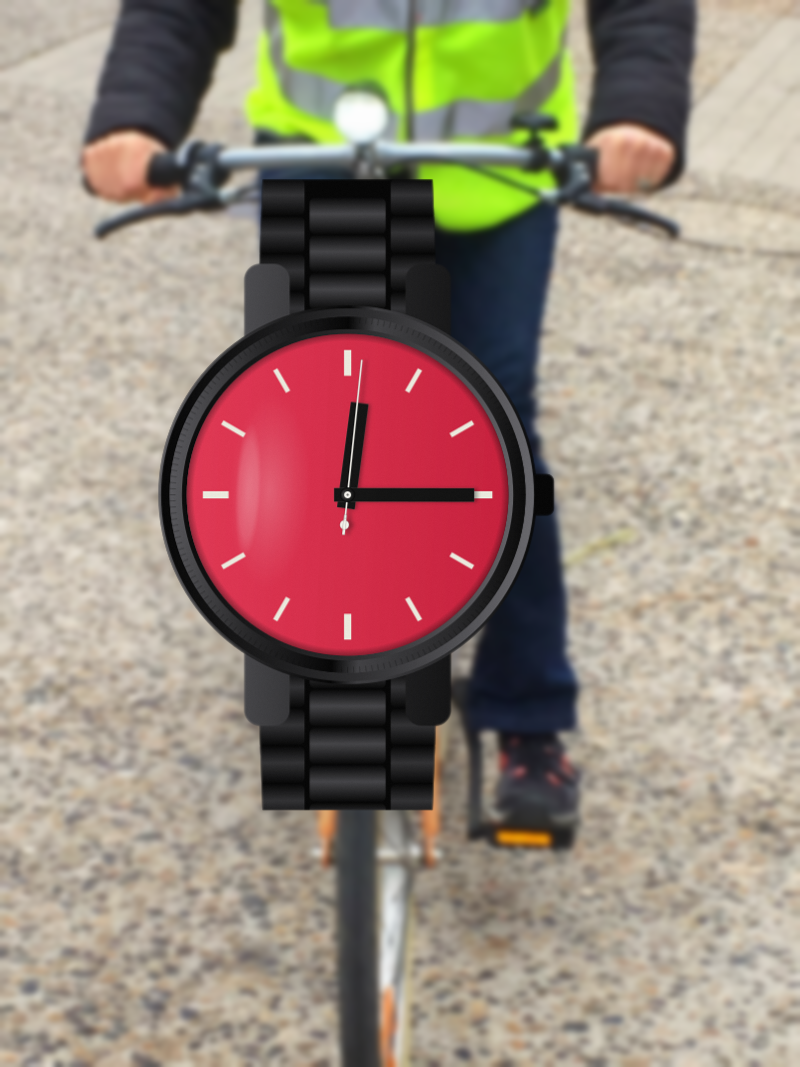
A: 12:15:01
